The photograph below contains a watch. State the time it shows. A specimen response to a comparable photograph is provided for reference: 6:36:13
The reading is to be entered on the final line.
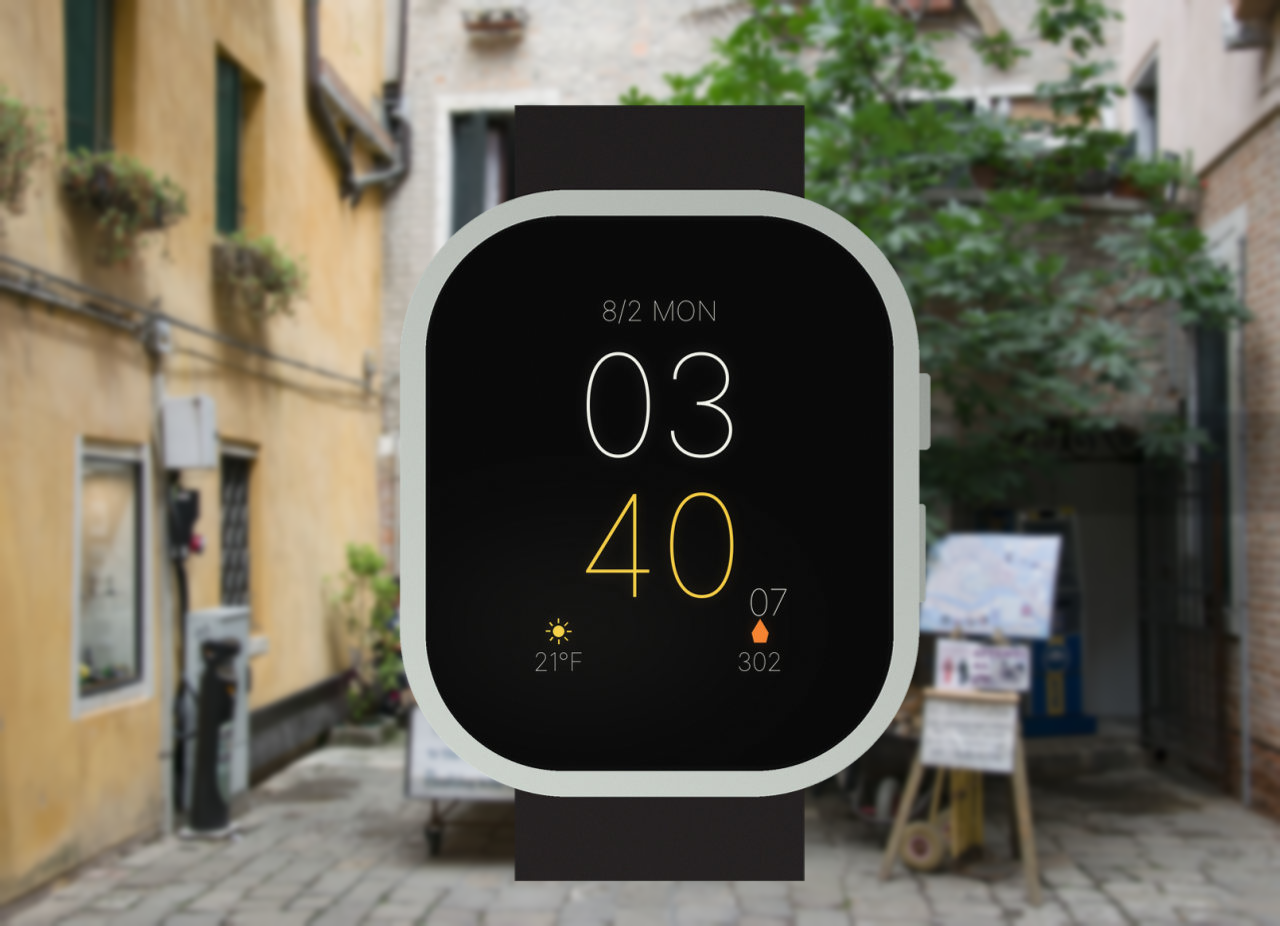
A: 3:40:07
